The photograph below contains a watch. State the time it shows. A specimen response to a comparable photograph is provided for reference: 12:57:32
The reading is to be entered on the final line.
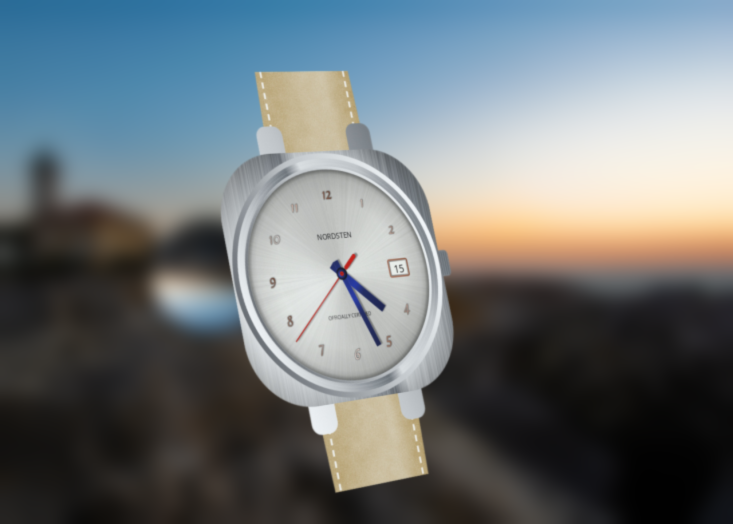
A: 4:26:38
